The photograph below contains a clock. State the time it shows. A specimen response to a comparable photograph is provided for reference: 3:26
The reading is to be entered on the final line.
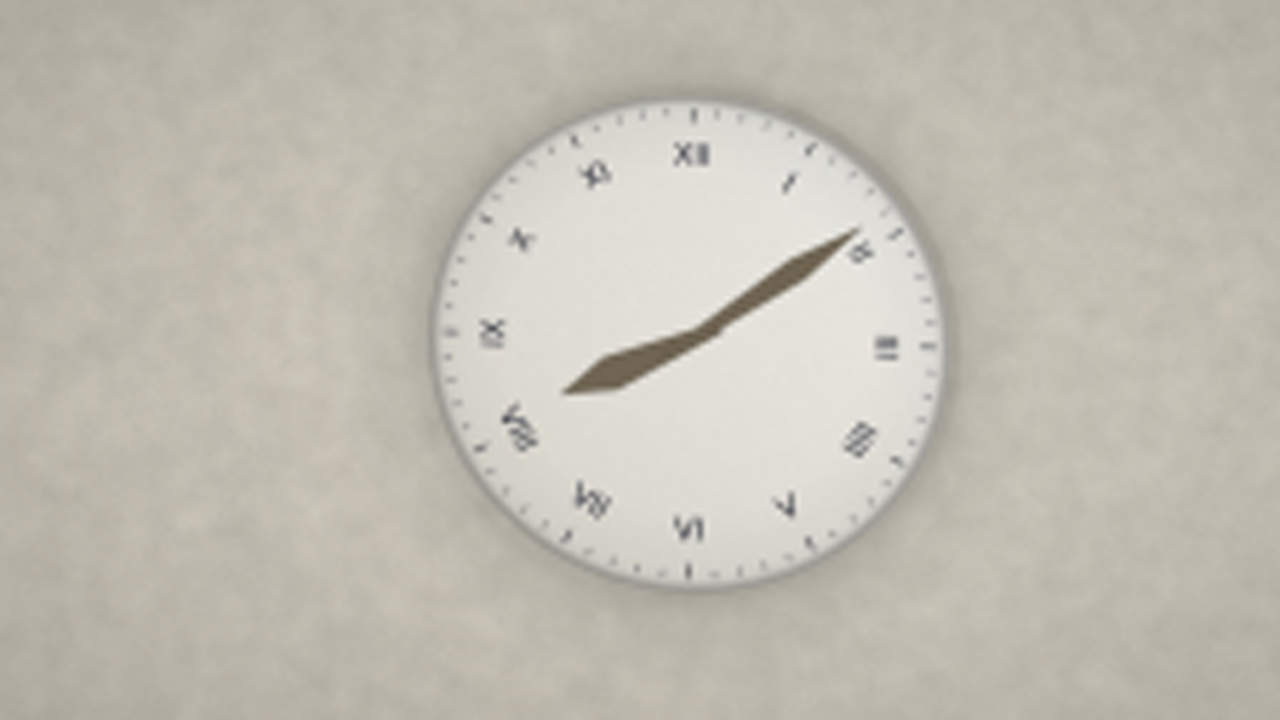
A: 8:09
